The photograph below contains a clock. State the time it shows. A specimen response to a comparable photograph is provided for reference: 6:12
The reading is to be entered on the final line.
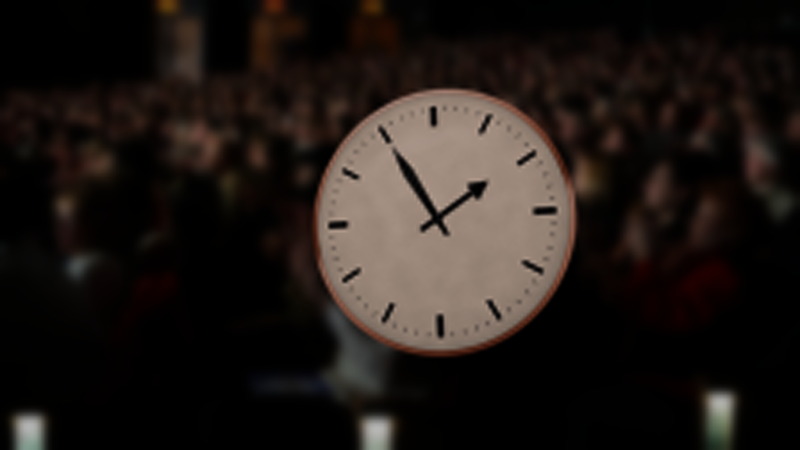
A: 1:55
